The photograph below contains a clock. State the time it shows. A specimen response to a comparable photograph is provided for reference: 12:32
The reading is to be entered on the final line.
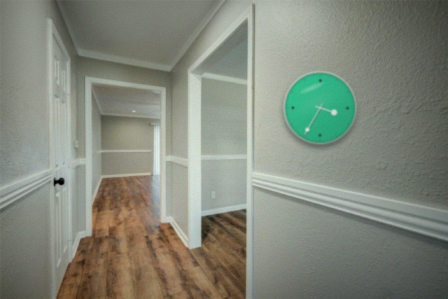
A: 3:35
